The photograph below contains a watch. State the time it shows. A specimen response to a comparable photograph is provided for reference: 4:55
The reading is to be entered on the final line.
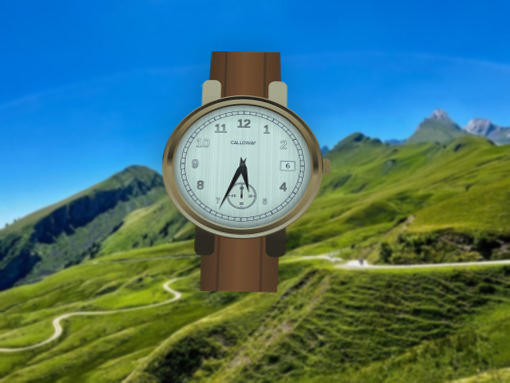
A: 5:34
